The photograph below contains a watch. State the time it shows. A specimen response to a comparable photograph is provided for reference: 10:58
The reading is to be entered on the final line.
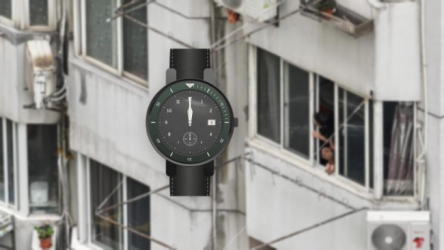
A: 12:00
